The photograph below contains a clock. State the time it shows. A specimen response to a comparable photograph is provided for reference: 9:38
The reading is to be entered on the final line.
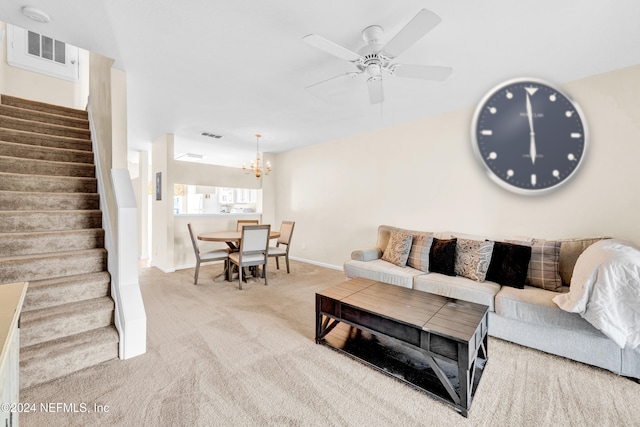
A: 5:59
